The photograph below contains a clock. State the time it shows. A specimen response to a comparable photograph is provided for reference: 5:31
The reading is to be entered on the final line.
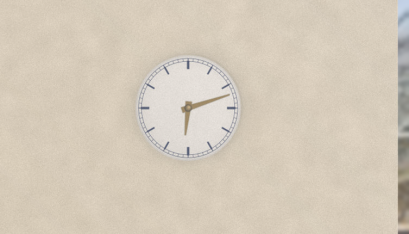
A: 6:12
